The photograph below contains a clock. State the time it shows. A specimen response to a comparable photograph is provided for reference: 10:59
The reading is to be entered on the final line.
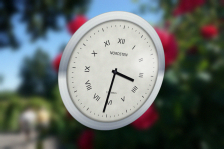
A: 3:31
